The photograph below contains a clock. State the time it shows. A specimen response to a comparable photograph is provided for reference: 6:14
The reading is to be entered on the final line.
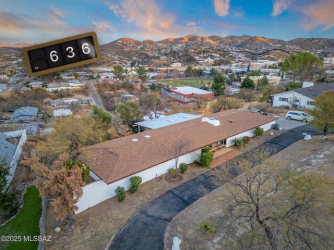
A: 6:36
